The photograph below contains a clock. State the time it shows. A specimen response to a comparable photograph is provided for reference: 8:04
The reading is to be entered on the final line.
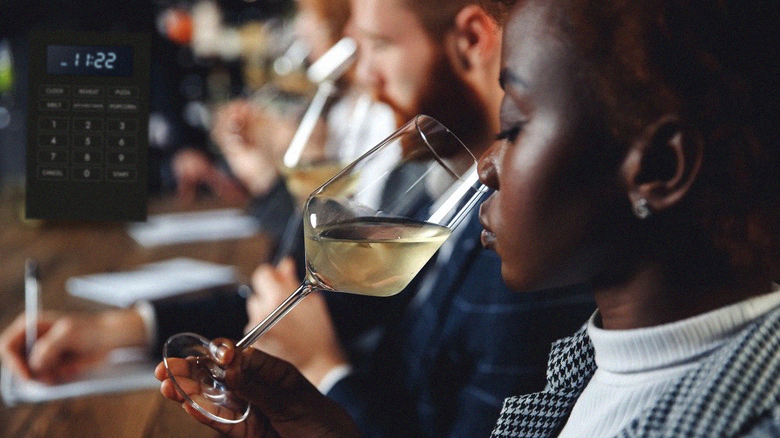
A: 11:22
